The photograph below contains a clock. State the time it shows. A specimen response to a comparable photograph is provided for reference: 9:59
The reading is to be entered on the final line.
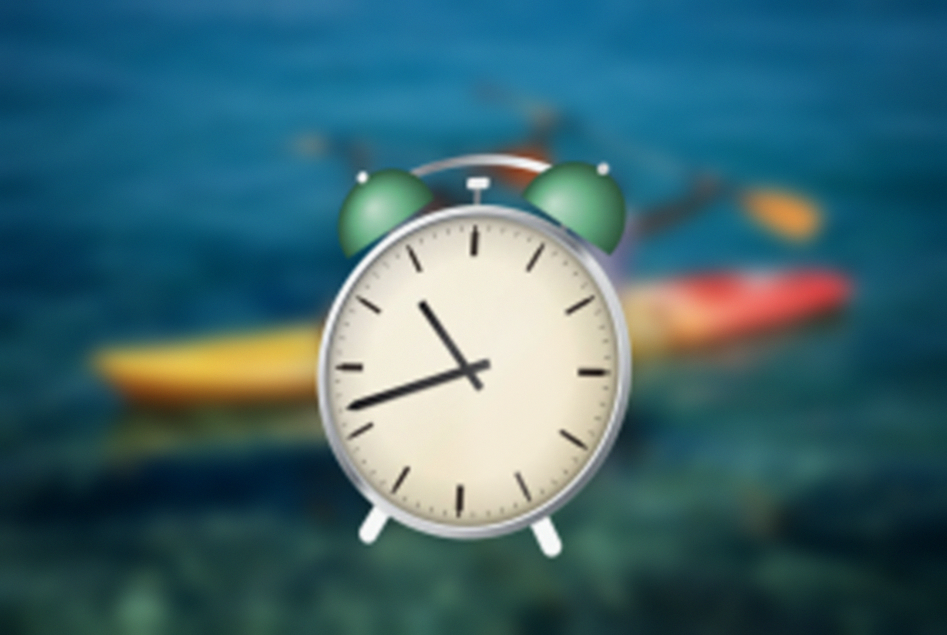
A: 10:42
